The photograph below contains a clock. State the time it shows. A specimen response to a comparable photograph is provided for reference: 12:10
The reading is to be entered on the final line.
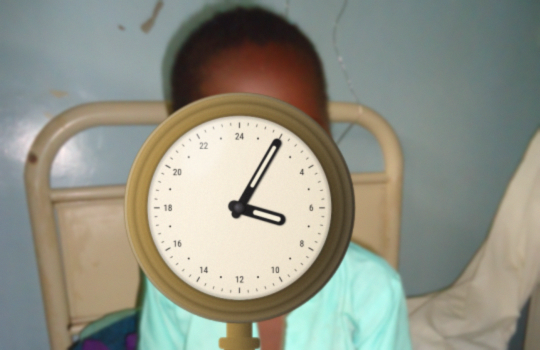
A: 7:05
